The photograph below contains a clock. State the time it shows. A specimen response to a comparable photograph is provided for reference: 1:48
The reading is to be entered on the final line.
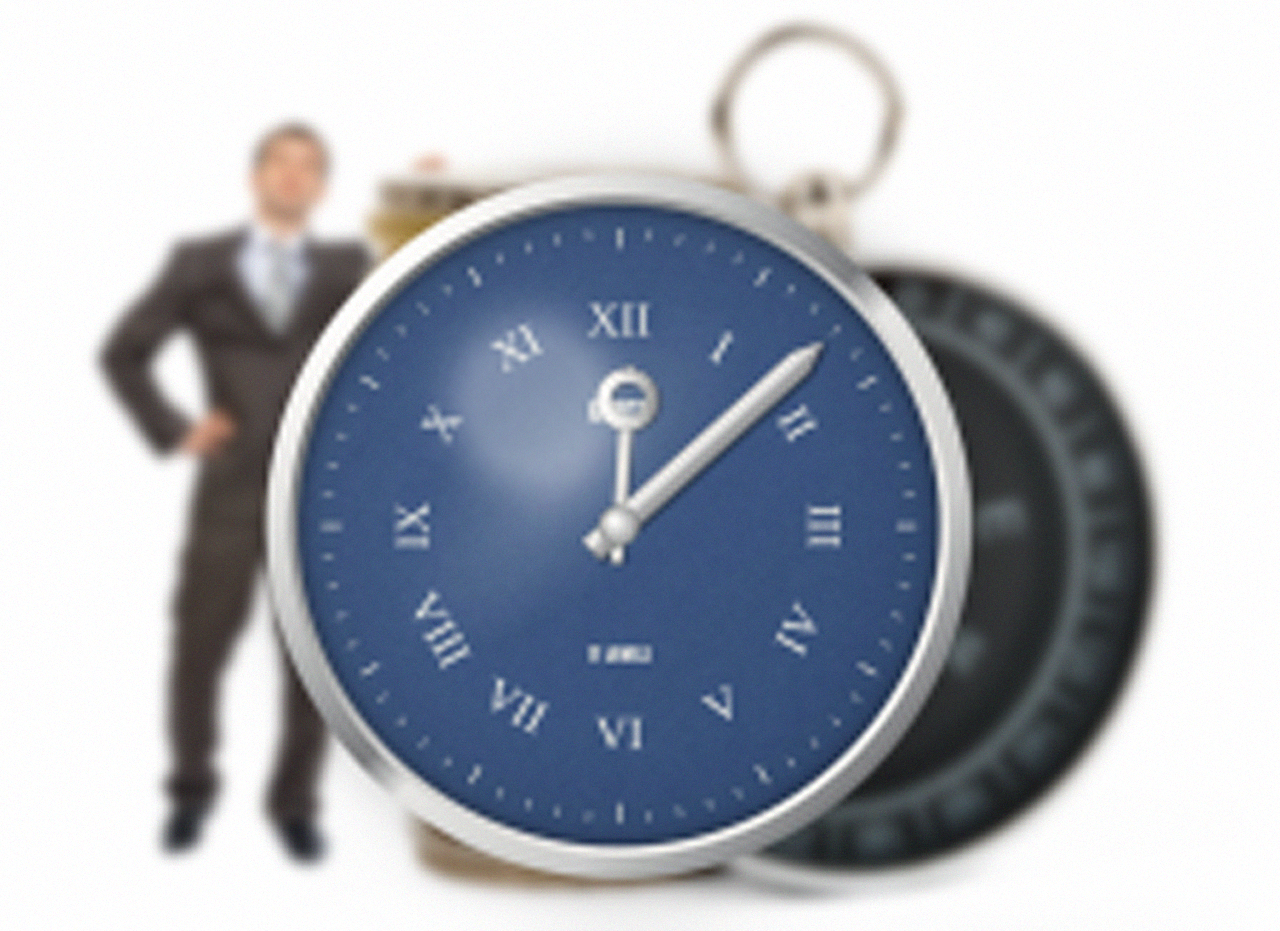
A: 12:08
